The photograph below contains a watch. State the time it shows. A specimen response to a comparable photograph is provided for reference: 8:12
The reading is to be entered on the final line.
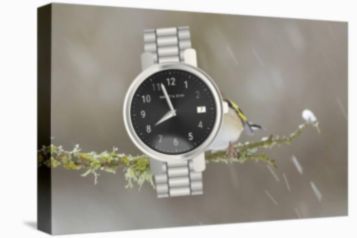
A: 7:57
